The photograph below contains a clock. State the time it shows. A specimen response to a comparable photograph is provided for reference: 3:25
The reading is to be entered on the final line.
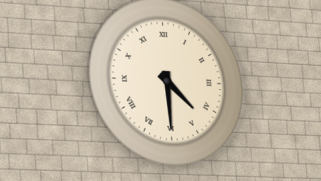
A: 4:30
